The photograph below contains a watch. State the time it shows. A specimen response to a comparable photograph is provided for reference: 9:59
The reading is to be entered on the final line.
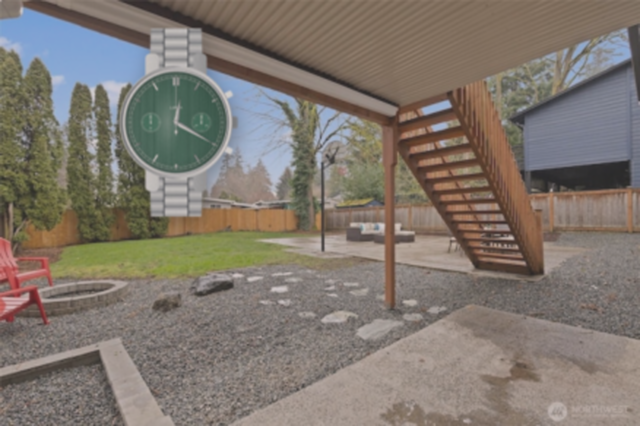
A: 12:20
